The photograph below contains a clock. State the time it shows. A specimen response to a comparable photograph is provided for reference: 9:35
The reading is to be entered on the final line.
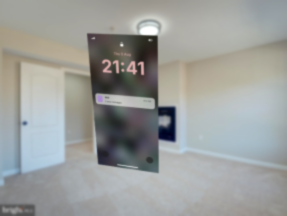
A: 21:41
